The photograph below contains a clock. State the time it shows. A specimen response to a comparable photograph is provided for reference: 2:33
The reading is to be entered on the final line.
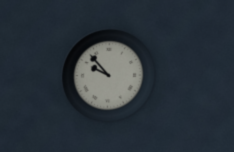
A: 9:53
